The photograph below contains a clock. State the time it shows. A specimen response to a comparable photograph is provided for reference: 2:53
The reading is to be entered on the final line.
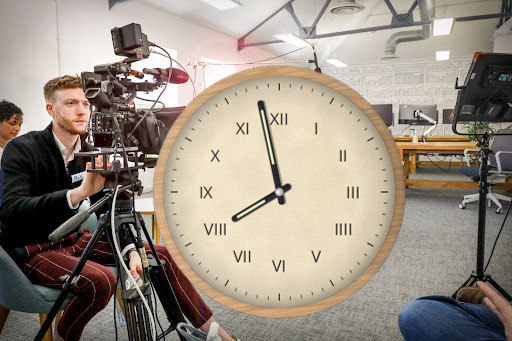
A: 7:58
